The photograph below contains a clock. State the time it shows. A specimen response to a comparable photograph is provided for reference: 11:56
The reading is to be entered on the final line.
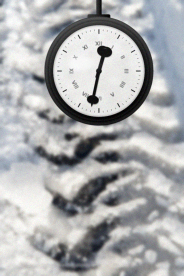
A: 12:32
